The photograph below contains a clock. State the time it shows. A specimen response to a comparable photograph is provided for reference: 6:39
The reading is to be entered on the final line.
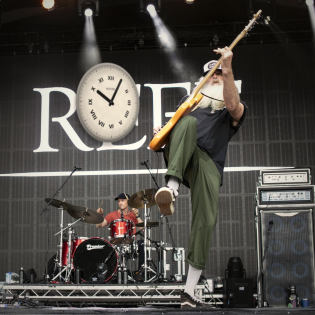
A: 10:05
